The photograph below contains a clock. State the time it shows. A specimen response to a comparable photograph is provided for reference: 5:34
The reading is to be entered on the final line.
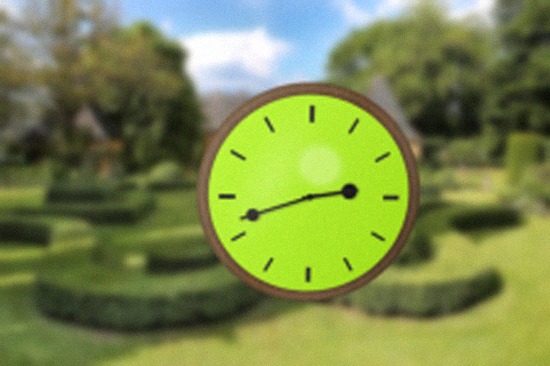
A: 2:42
